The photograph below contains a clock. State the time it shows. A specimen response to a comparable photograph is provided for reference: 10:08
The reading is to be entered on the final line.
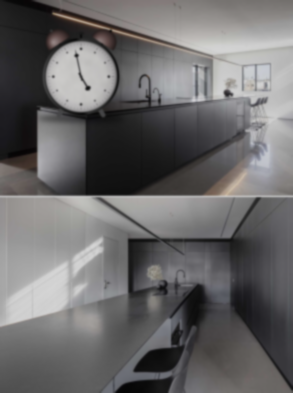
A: 4:58
